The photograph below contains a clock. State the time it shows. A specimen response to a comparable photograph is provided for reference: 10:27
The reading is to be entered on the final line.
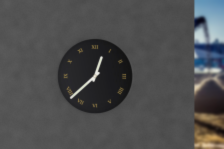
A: 12:38
